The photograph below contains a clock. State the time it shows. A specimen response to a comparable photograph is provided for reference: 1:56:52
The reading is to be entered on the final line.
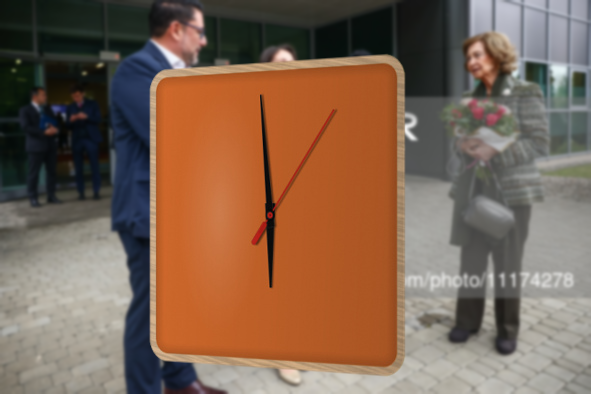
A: 5:59:06
